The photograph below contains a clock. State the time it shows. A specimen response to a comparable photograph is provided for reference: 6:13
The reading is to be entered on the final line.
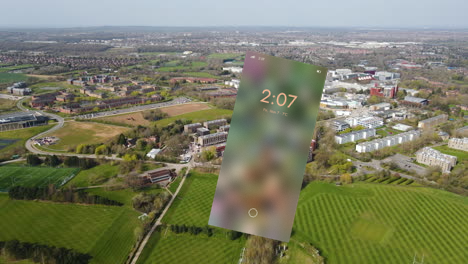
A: 2:07
